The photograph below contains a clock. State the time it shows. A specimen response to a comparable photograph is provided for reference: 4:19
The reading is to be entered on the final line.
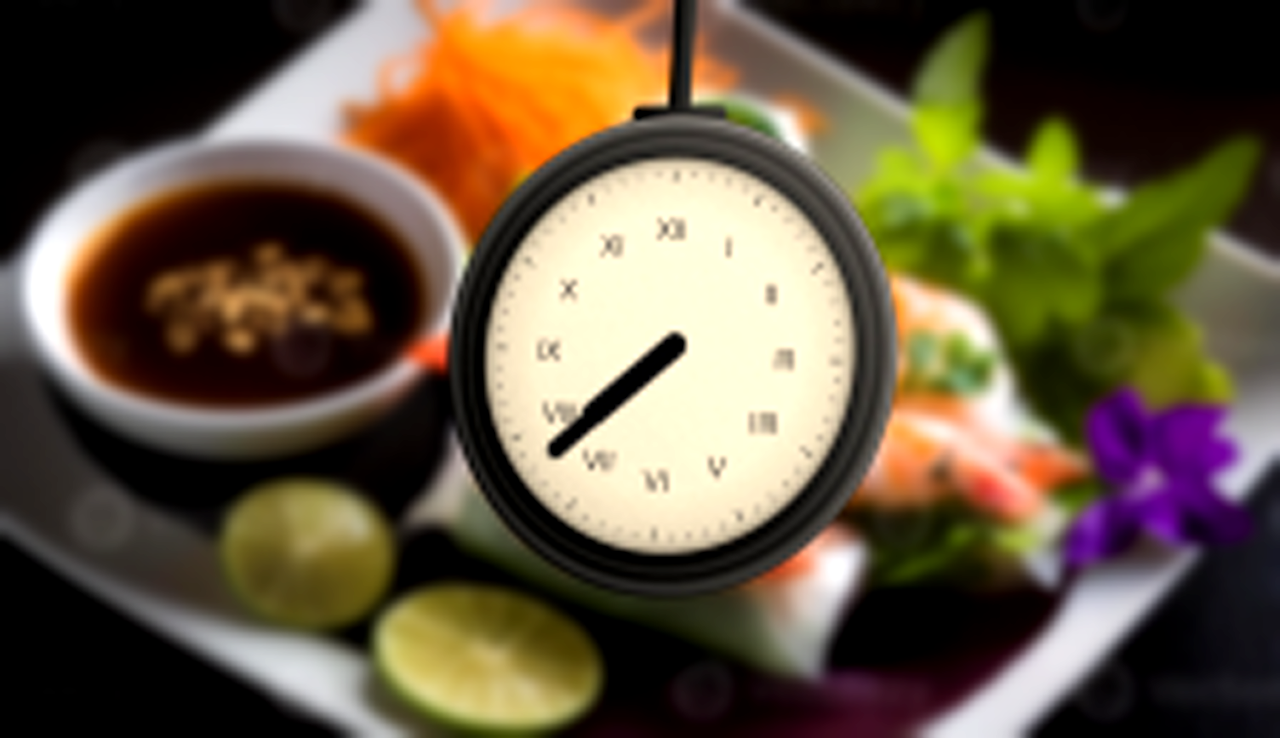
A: 7:38
